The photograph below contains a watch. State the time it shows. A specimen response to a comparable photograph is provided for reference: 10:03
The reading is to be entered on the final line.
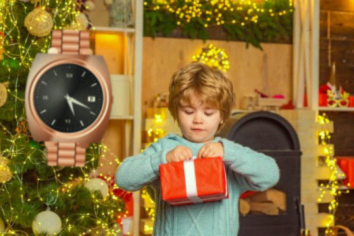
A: 5:19
